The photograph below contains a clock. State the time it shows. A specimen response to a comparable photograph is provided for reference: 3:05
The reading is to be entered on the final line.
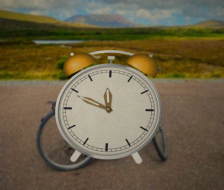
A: 11:49
